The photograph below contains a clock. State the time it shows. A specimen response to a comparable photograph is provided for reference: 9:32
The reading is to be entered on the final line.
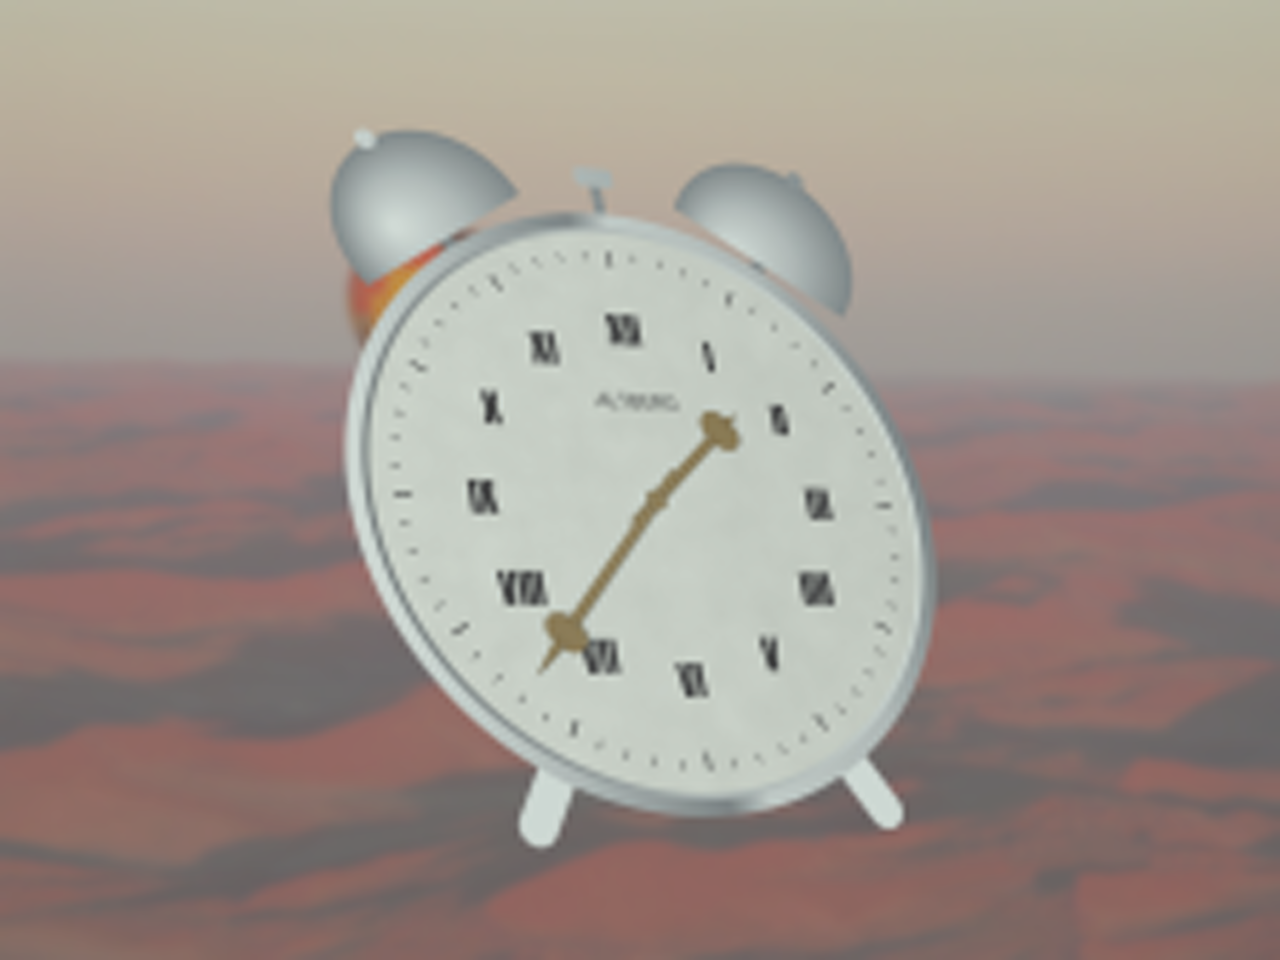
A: 1:37
